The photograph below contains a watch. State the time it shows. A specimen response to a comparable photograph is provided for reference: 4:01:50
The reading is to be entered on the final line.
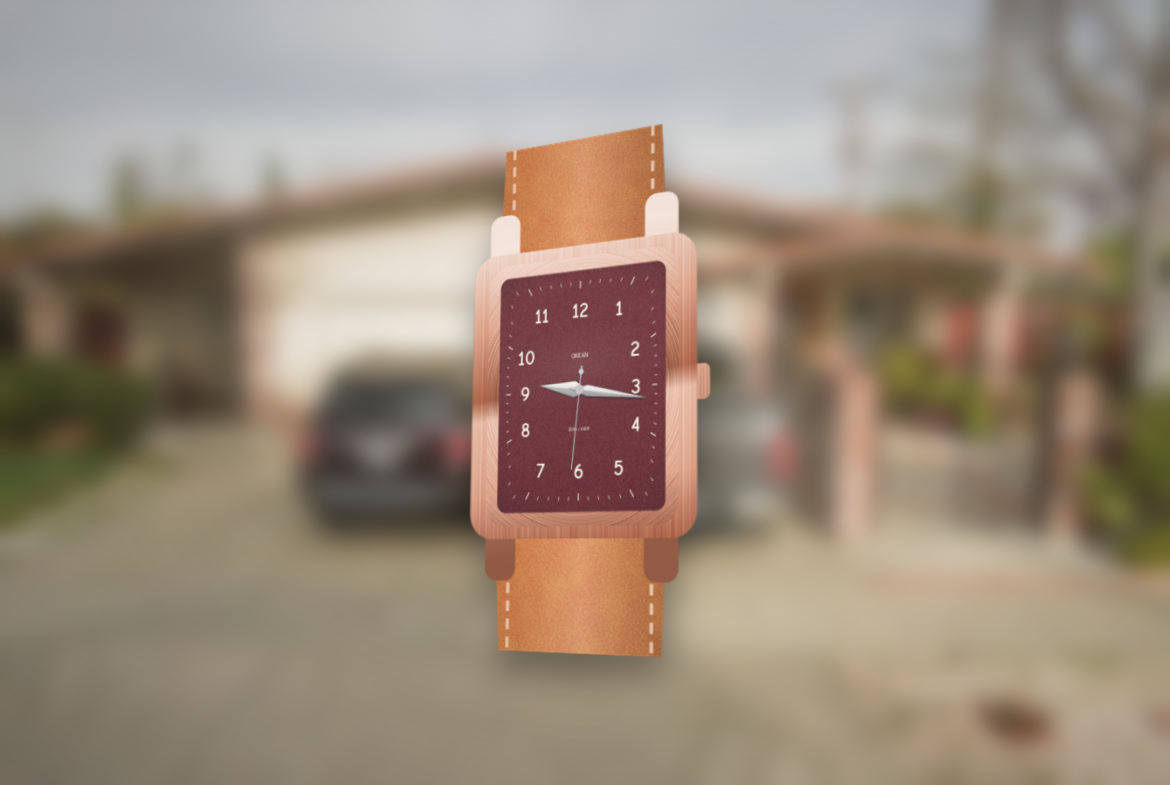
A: 9:16:31
